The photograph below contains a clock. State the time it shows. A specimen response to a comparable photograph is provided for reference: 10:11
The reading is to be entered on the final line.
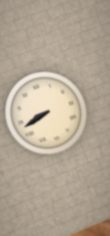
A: 8:43
